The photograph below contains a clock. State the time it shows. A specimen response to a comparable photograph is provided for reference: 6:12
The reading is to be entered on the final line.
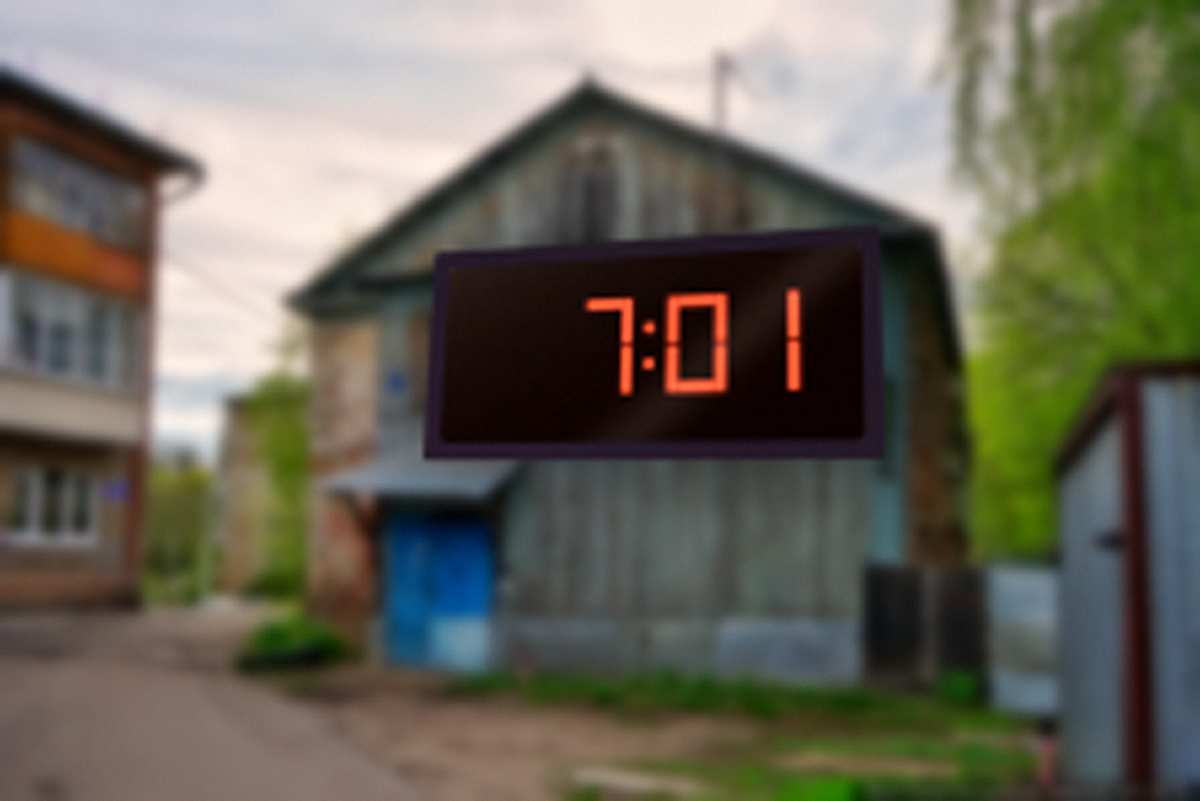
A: 7:01
